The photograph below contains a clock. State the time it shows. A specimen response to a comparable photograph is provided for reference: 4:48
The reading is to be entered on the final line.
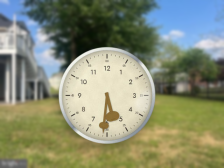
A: 5:31
